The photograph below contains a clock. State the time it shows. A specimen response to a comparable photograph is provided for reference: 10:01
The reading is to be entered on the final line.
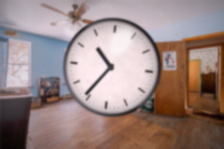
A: 10:36
